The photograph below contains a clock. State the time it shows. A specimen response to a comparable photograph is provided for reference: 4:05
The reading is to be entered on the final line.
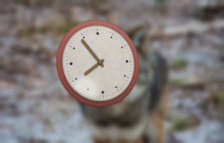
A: 7:54
